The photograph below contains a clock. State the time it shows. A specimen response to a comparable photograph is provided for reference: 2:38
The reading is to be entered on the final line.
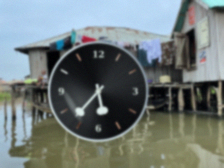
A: 5:37
